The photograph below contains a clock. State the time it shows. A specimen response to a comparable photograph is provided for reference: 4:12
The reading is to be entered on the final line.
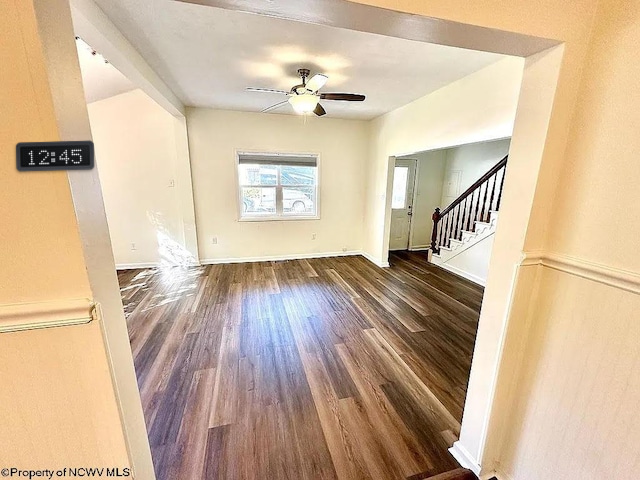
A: 12:45
